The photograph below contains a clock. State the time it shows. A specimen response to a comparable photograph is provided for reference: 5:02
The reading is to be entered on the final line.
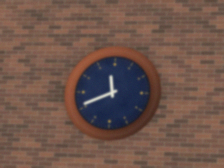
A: 11:41
